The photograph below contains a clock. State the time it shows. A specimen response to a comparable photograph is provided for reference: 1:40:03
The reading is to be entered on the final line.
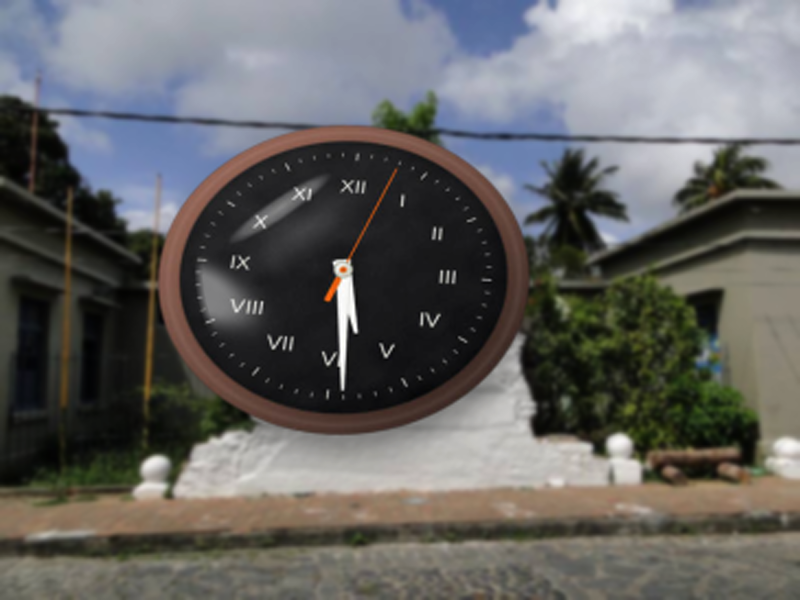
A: 5:29:03
